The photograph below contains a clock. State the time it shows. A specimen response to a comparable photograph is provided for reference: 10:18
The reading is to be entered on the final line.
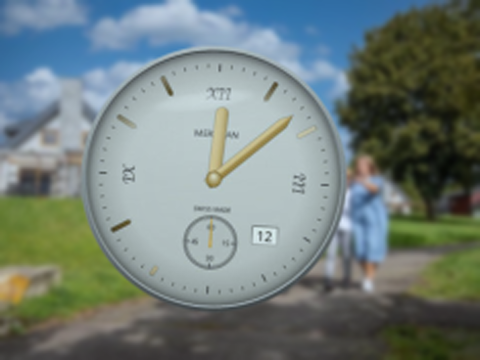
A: 12:08
